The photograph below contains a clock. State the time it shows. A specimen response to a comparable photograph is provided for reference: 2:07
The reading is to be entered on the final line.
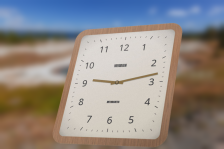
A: 9:13
